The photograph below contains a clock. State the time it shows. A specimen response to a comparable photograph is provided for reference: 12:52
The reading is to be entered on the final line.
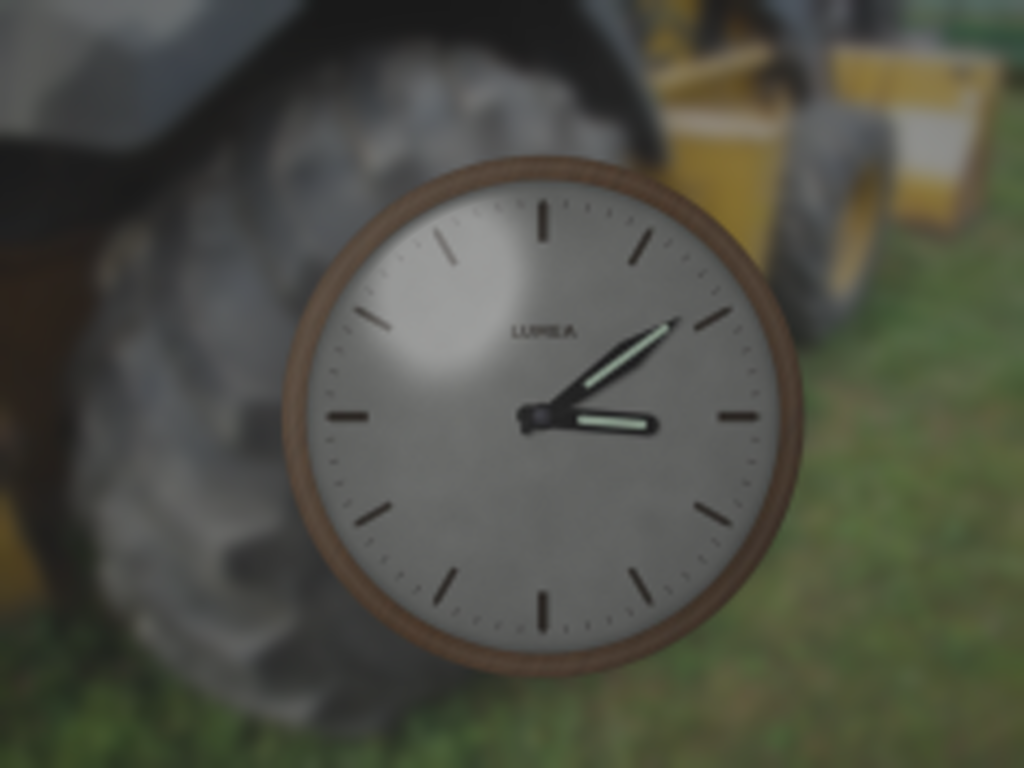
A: 3:09
